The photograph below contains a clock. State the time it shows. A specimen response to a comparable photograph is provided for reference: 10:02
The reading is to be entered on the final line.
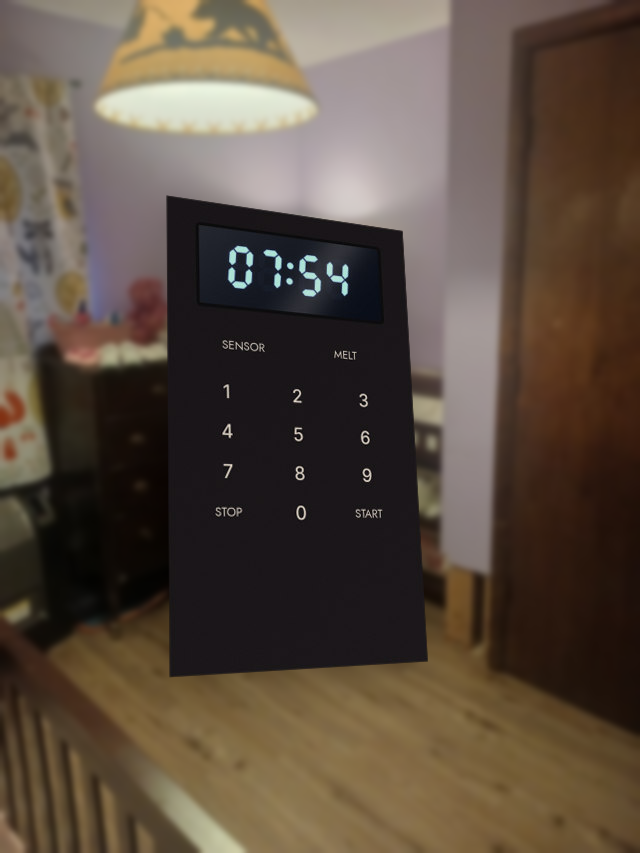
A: 7:54
